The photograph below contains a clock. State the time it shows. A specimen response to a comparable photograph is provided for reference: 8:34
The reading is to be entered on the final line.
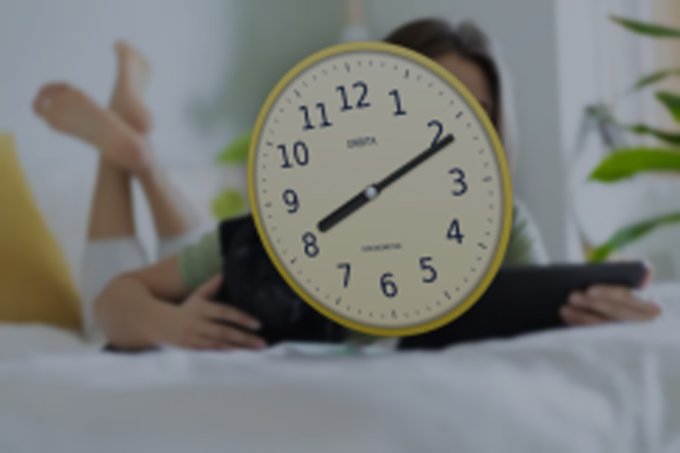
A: 8:11
